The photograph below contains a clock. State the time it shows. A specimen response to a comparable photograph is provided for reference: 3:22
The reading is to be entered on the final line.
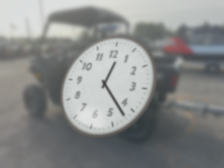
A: 12:22
